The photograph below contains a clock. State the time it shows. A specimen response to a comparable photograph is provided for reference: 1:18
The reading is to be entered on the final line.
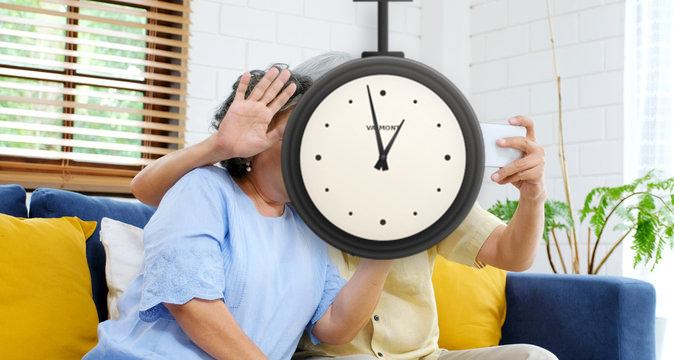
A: 12:58
